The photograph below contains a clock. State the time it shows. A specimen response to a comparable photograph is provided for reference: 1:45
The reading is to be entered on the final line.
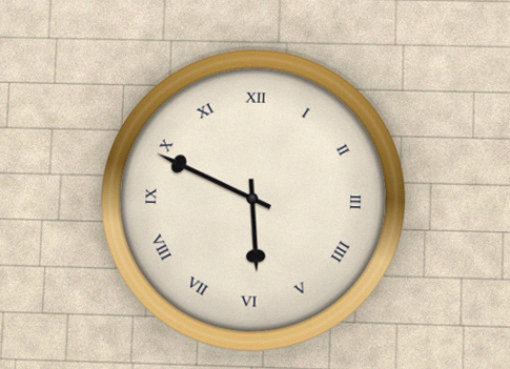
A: 5:49
